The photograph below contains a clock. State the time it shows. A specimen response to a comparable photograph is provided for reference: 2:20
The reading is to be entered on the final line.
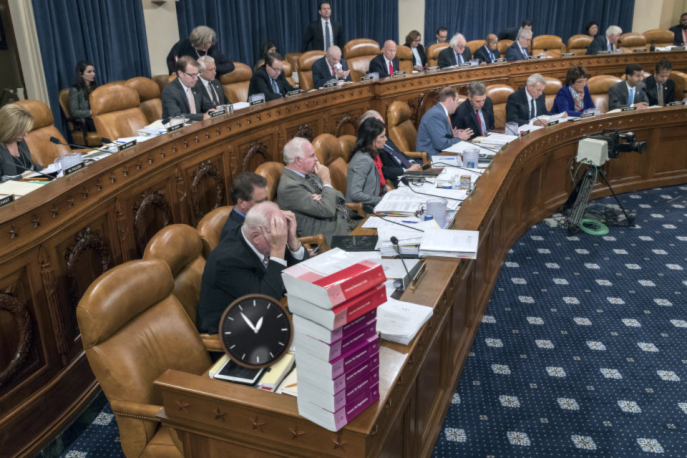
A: 12:54
